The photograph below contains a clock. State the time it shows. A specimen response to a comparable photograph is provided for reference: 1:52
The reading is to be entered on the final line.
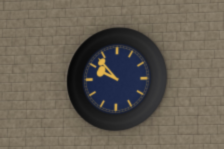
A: 9:53
